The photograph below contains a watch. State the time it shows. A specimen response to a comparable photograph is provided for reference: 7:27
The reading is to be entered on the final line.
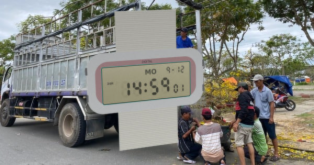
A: 14:59
